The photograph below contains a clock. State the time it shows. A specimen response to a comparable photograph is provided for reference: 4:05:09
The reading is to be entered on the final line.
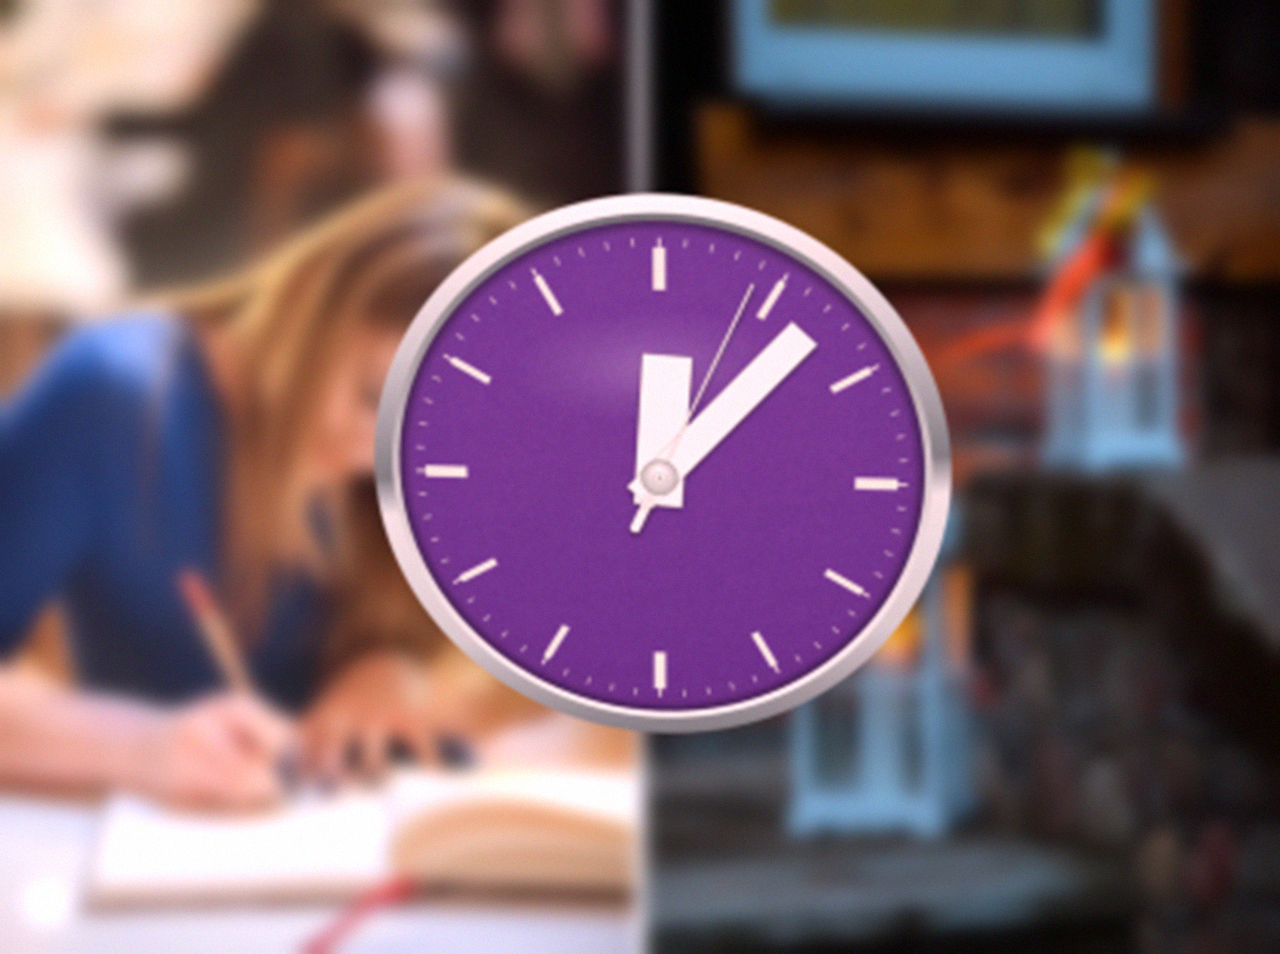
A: 12:07:04
